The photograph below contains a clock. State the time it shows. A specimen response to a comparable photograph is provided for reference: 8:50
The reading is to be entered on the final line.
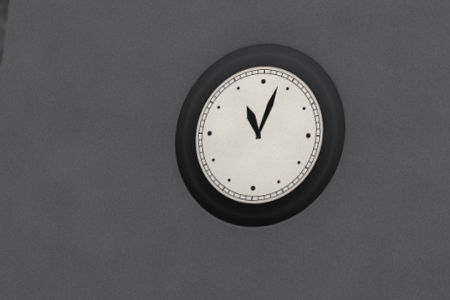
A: 11:03
